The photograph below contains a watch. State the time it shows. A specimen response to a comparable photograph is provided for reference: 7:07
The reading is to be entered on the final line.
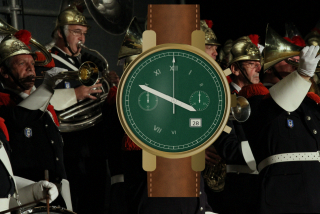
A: 3:49
